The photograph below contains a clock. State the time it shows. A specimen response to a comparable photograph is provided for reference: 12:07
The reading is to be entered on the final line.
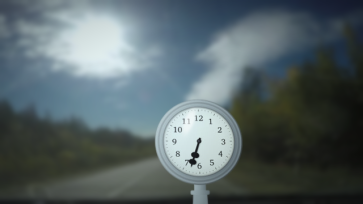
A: 6:33
